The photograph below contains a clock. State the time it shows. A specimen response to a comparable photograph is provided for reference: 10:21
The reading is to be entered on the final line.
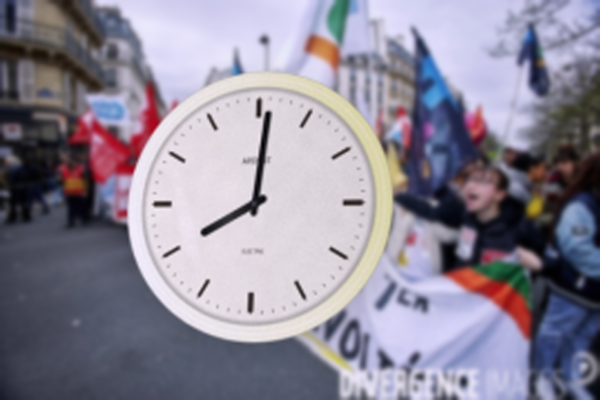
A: 8:01
